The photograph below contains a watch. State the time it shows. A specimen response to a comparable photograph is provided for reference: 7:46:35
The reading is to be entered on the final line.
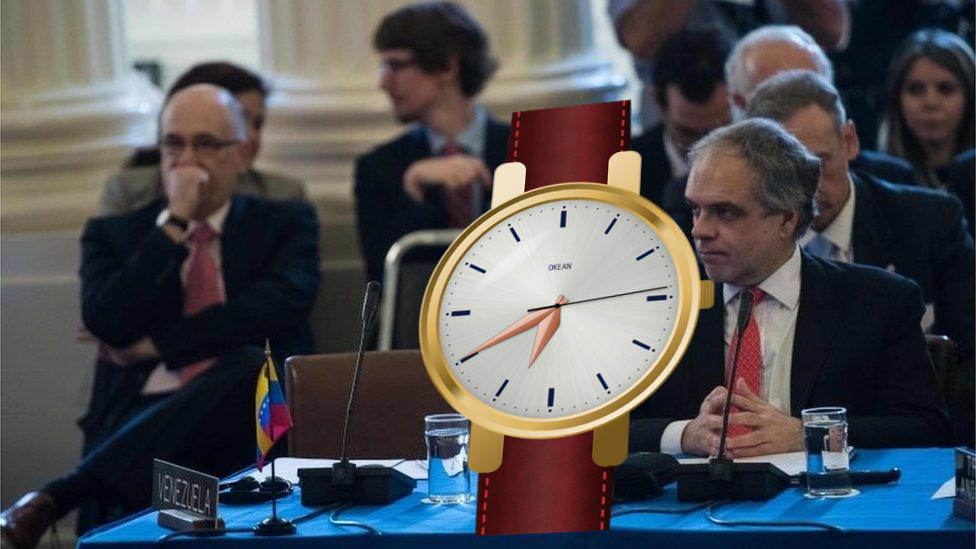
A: 6:40:14
